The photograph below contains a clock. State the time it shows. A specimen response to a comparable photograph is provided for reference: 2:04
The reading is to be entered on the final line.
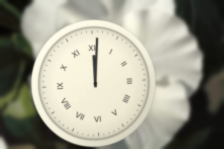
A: 12:01
